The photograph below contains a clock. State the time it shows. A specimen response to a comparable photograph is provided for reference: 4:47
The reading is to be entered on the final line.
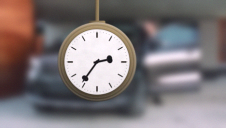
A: 2:36
